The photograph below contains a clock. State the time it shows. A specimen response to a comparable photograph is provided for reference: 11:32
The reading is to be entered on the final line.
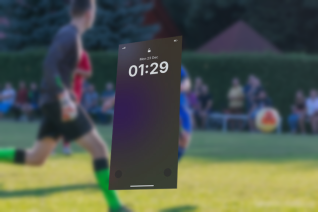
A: 1:29
